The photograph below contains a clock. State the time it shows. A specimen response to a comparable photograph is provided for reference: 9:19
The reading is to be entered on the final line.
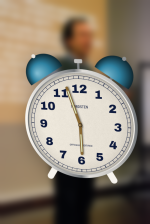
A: 5:57
